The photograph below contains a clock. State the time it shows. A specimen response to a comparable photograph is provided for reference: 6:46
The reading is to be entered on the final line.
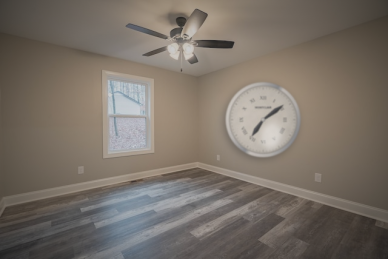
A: 7:09
